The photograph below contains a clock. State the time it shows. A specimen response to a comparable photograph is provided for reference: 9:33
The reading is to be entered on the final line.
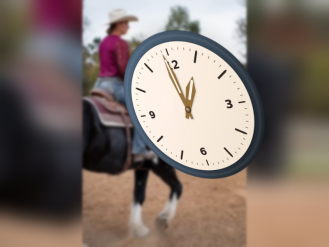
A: 12:59
